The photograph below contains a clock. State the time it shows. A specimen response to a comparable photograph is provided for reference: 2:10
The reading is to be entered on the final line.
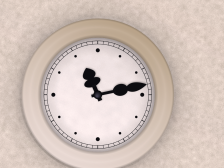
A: 11:13
